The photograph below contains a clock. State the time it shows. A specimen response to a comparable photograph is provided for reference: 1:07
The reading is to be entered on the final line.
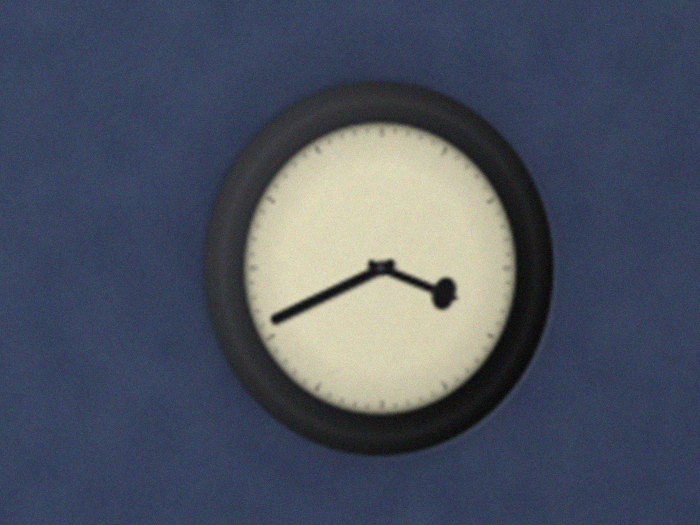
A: 3:41
